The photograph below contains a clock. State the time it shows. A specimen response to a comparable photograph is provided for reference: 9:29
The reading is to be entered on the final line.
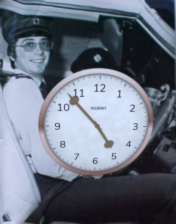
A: 4:53
